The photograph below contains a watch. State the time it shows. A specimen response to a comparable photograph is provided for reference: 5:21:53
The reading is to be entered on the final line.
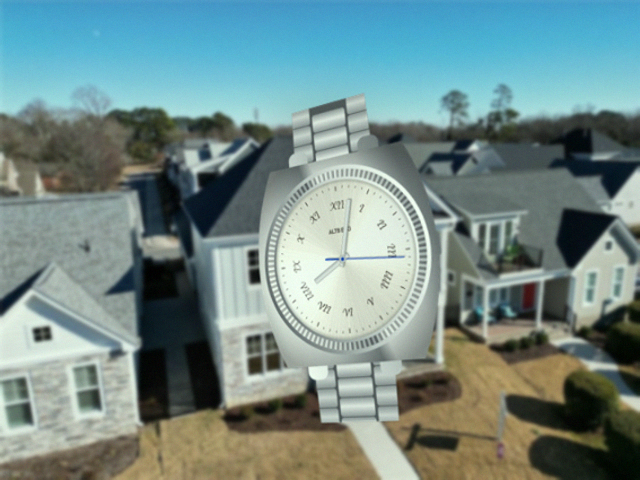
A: 8:02:16
